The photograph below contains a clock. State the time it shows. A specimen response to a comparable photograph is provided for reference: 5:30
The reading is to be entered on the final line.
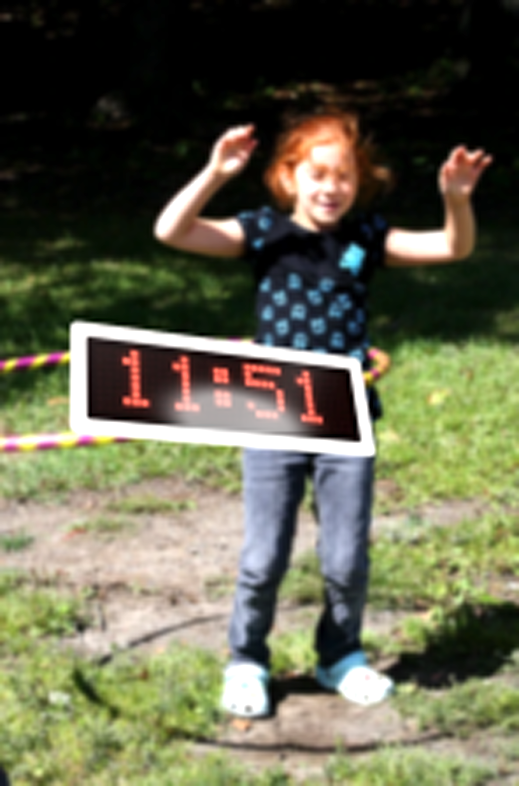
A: 11:51
